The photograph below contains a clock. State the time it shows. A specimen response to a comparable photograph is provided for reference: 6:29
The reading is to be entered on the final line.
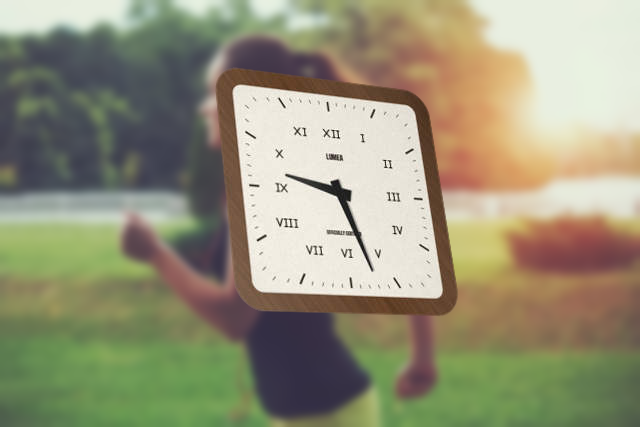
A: 9:27
